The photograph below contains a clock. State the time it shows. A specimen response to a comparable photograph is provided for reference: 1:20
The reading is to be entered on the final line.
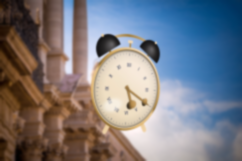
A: 5:20
